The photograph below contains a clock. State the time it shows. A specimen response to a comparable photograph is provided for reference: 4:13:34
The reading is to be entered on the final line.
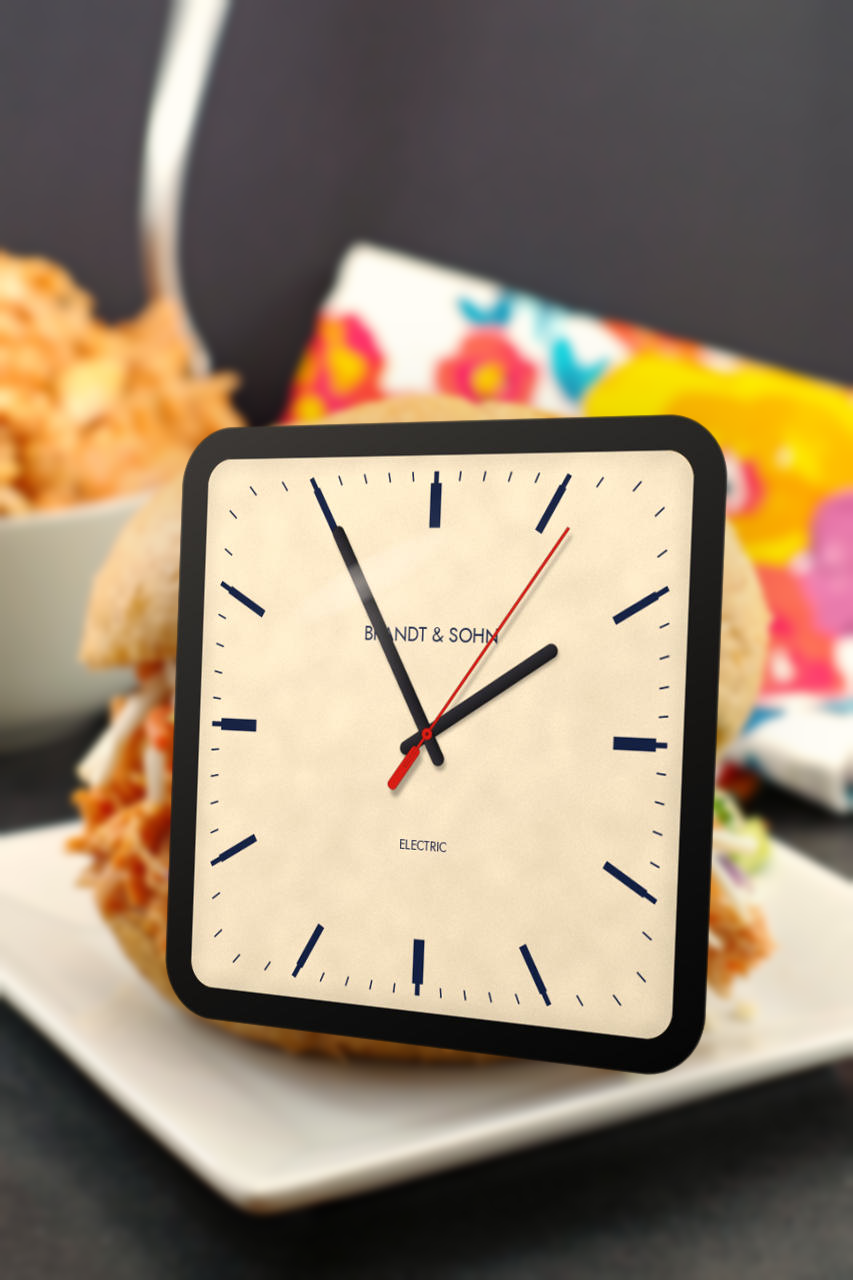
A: 1:55:06
